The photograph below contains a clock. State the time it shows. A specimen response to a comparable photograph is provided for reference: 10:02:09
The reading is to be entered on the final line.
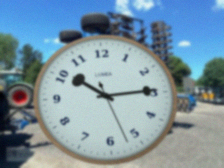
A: 10:14:27
